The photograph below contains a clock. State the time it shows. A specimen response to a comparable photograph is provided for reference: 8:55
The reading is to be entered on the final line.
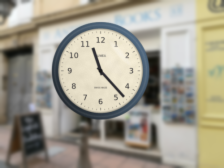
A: 11:23
